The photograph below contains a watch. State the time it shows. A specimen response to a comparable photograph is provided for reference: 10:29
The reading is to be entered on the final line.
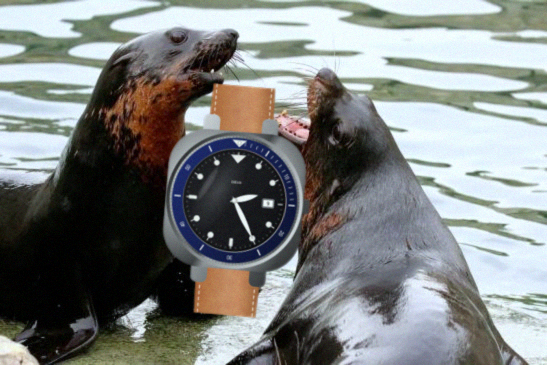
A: 2:25
